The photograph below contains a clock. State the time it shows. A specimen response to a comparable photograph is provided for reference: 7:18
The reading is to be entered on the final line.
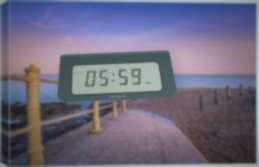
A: 5:59
